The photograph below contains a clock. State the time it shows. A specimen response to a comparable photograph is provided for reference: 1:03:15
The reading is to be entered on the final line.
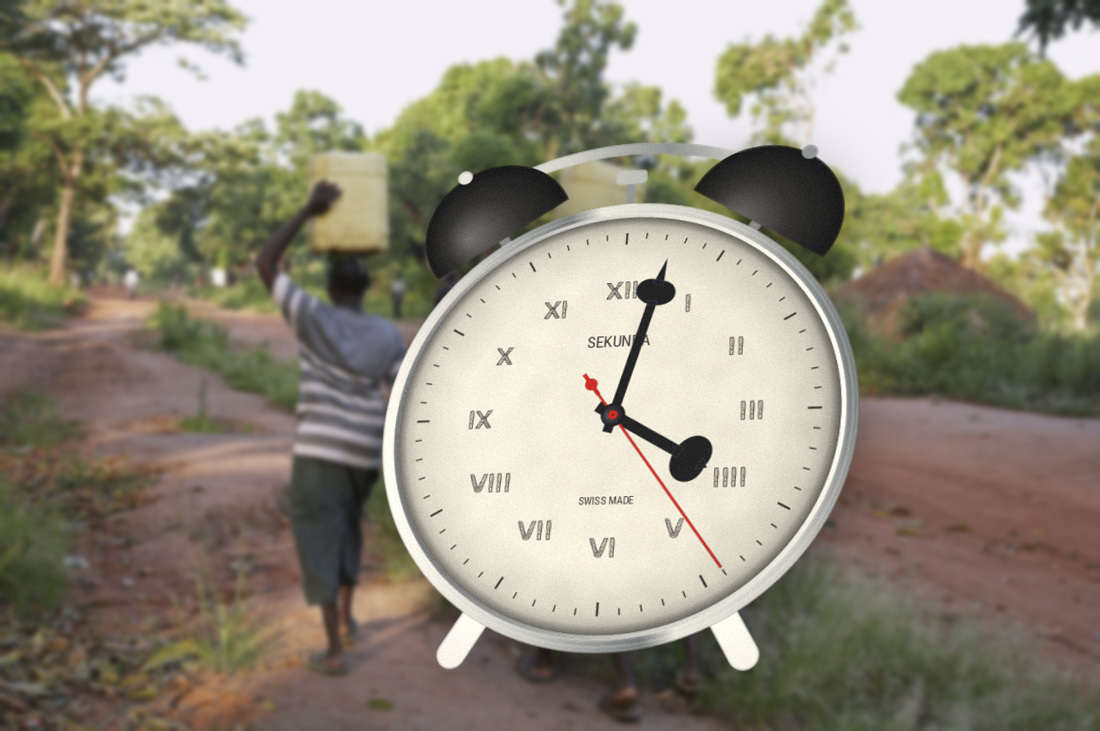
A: 4:02:24
